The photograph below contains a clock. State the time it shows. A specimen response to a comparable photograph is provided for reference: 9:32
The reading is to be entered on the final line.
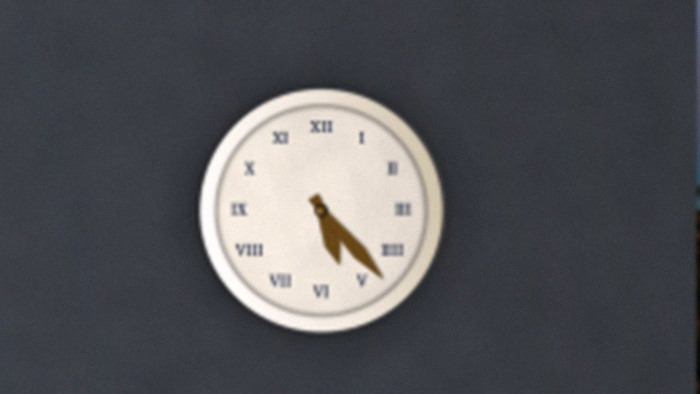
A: 5:23
